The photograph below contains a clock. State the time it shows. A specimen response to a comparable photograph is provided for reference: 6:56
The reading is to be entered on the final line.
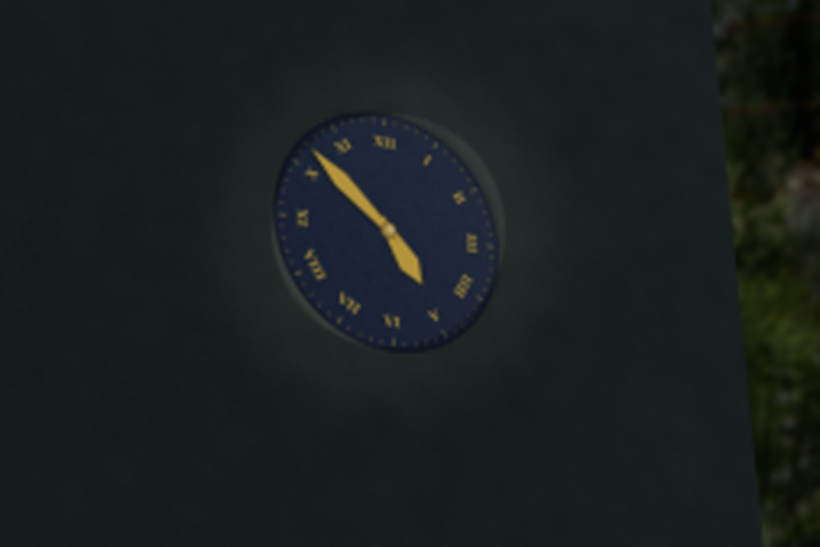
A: 4:52
